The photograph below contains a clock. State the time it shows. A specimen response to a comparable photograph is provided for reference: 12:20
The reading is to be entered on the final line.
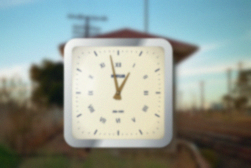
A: 12:58
